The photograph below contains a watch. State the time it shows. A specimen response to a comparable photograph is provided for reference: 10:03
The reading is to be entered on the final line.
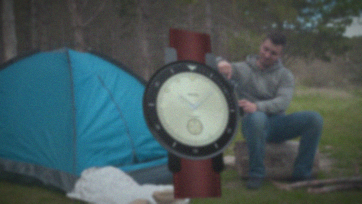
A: 10:08
